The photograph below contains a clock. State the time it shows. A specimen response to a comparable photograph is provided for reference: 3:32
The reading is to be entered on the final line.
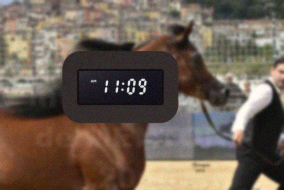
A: 11:09
